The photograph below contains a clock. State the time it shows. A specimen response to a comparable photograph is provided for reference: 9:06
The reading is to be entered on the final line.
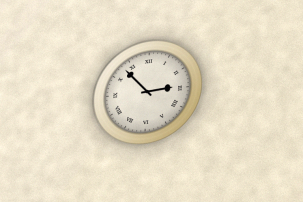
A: 2:53
